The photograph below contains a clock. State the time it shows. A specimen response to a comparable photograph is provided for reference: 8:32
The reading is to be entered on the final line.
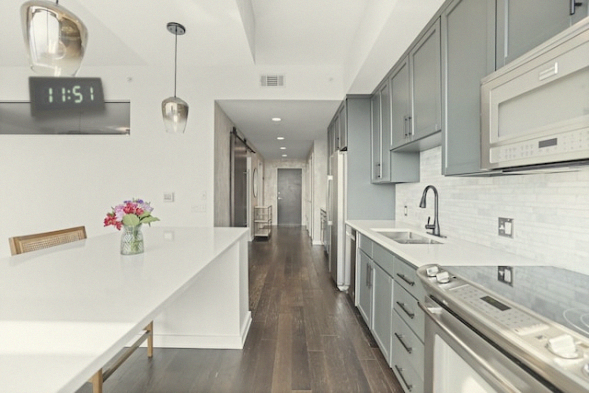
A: 11:51
